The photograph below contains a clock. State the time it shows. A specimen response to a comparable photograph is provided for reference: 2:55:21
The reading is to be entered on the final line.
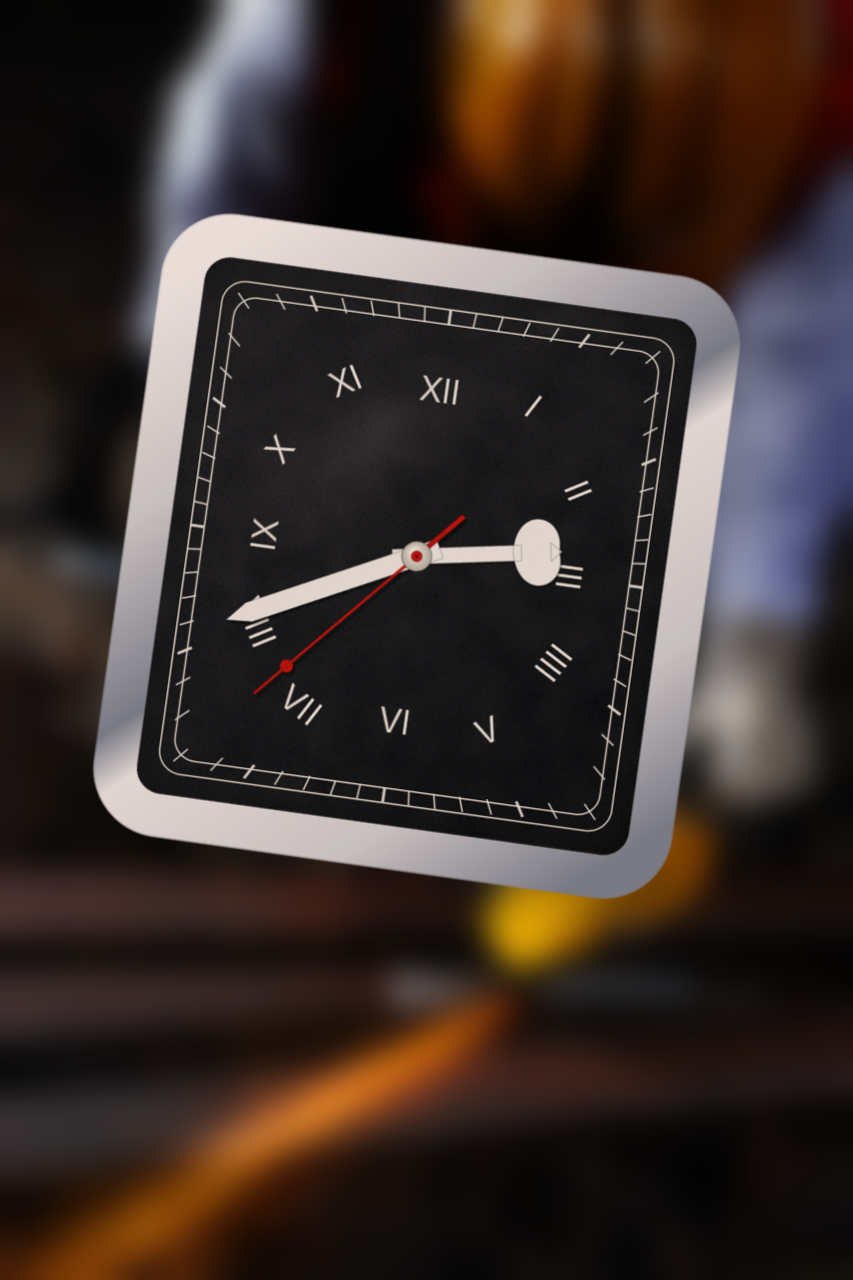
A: 2:40:37
